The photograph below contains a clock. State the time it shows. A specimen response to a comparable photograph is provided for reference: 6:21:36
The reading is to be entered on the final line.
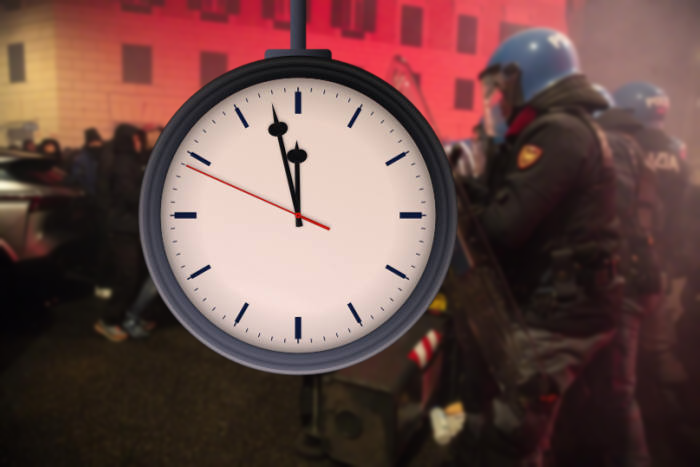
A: 11:57:49
